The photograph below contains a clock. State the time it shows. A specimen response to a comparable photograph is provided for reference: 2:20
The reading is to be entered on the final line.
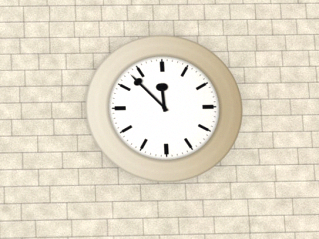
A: 11:53
